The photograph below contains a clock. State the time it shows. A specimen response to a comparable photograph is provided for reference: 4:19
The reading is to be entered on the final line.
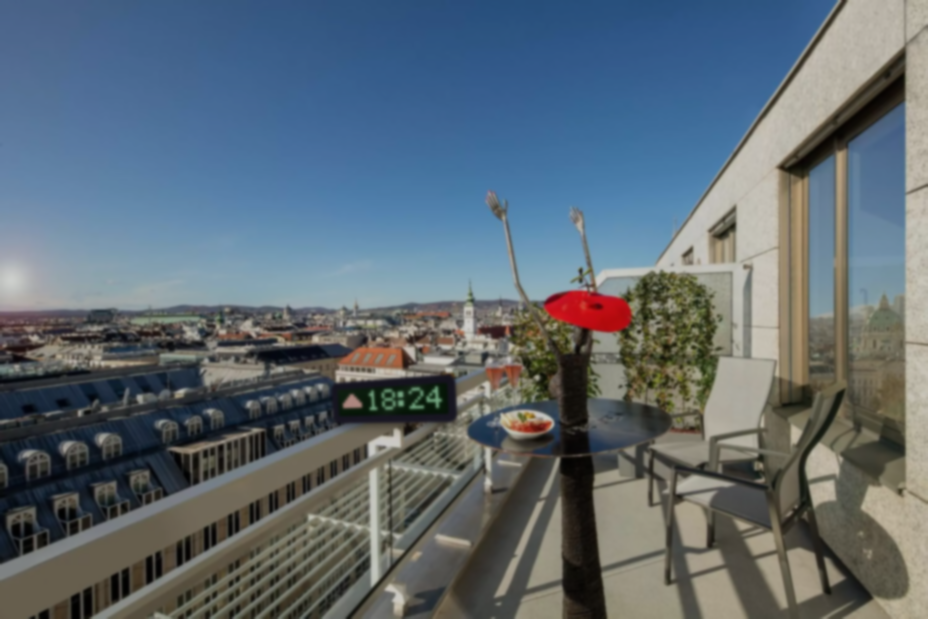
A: 18:24
